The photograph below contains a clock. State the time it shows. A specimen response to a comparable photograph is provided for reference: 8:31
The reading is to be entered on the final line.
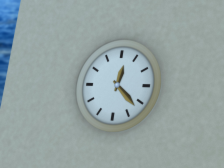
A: 12:22
